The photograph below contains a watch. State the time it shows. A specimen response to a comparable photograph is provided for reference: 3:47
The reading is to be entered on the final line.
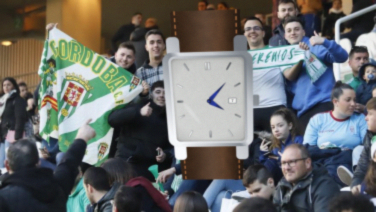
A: 4:07
